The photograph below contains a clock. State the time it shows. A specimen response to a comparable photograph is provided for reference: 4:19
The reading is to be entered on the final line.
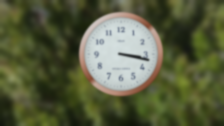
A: 3:17
